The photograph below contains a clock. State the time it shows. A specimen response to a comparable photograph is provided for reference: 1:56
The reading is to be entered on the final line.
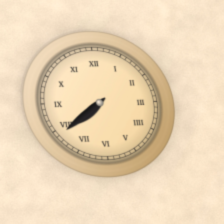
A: 7:39
